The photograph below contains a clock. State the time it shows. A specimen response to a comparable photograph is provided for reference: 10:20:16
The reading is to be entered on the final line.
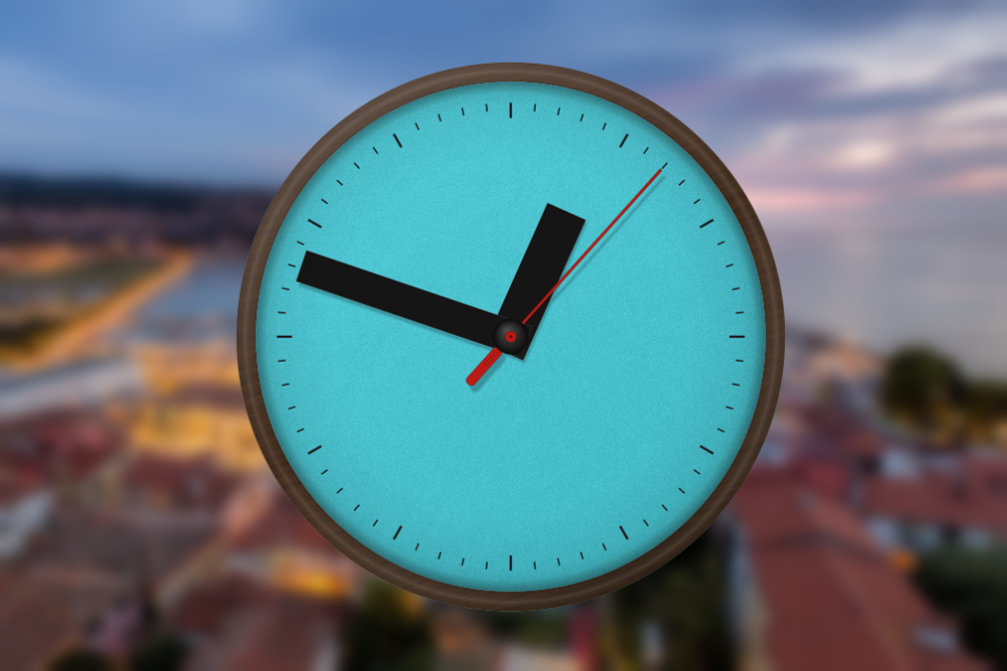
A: 12:48:07
